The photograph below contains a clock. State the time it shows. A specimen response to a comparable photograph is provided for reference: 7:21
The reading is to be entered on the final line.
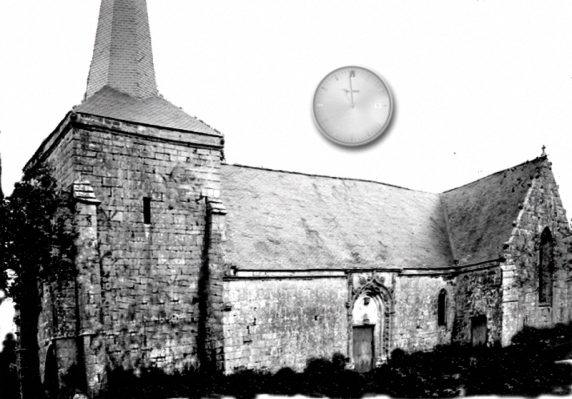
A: 10:59
